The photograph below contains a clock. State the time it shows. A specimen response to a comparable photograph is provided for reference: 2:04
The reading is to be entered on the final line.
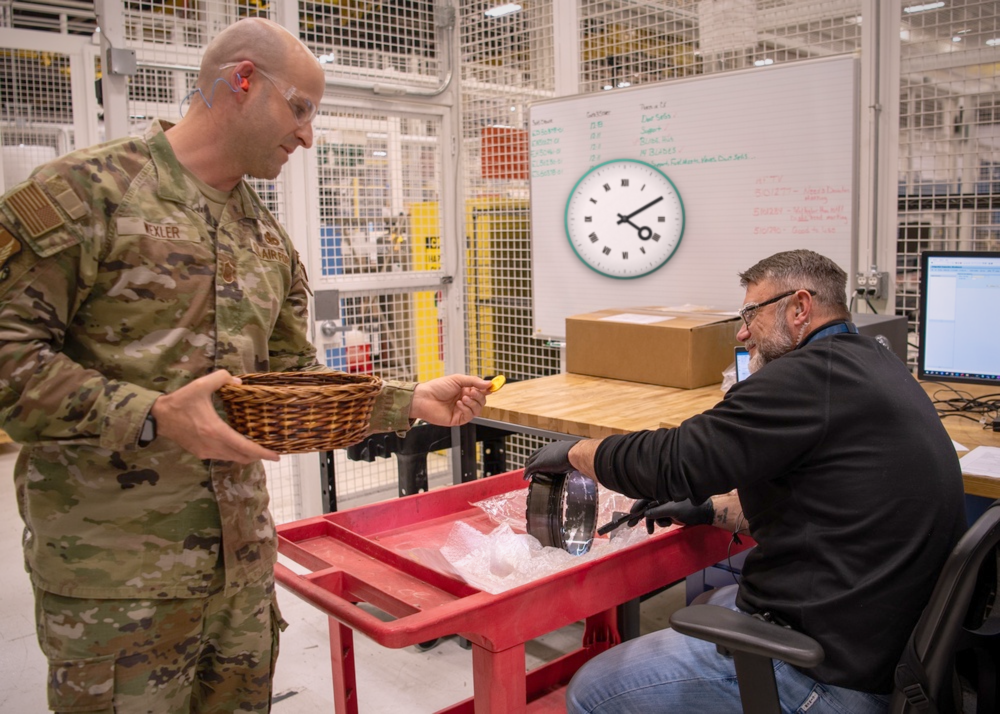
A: 4:10
